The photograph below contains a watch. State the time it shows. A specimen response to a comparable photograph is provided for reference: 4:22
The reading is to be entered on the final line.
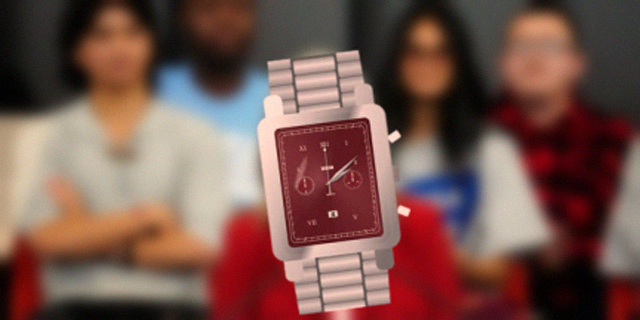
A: 2:09
